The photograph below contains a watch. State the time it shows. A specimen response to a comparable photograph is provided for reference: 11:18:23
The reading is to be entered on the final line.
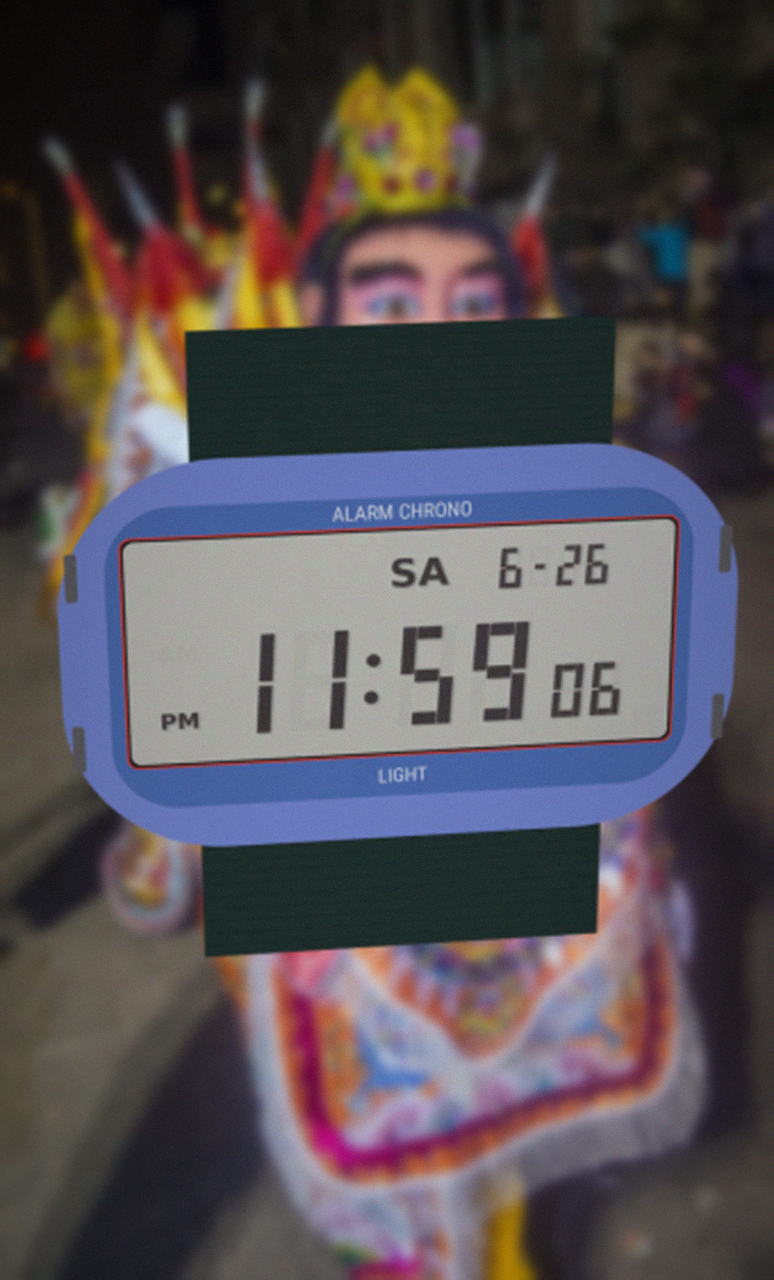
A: 11:59:06
